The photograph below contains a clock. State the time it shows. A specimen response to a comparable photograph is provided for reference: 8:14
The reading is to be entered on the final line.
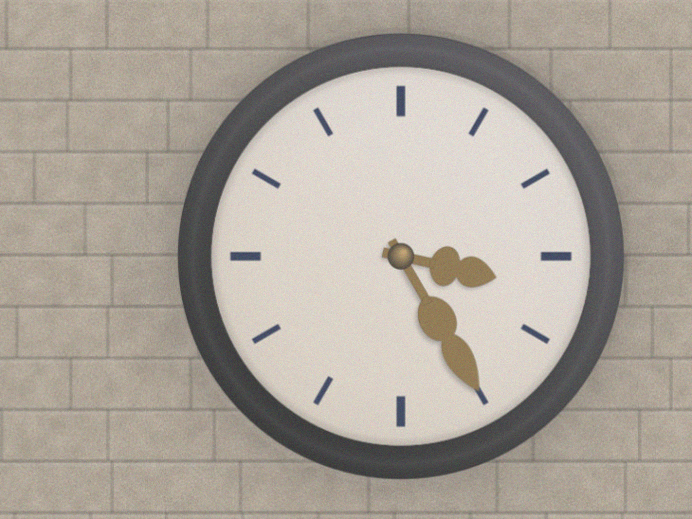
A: 3:25
